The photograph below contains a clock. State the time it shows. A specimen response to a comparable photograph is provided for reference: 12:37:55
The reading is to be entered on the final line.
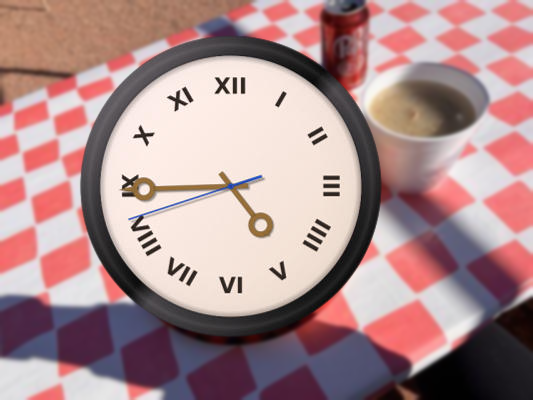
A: 4:44:42
